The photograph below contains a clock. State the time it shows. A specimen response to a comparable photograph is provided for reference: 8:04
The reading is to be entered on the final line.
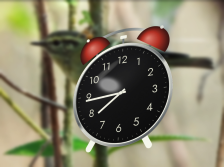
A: 7:44
